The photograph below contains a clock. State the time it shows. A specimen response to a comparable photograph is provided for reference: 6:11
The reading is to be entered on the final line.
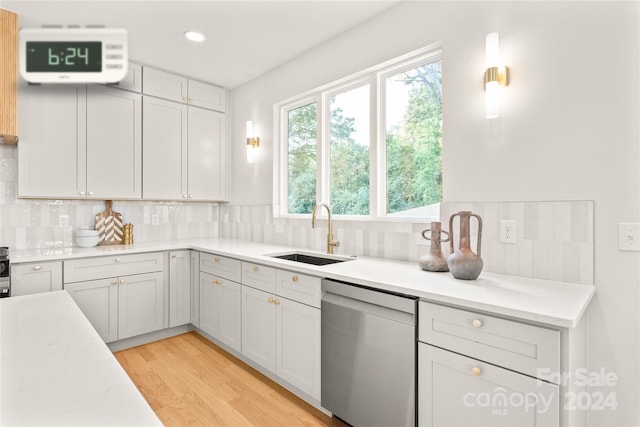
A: 6:24
